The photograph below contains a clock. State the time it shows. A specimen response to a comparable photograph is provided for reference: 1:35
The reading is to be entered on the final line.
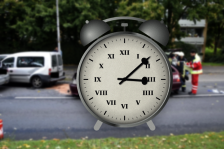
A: 3:08
